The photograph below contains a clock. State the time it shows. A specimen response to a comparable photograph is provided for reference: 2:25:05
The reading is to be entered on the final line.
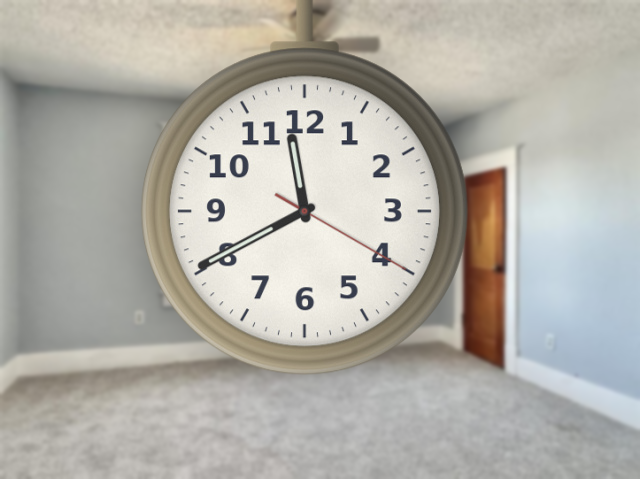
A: 11:40:20
